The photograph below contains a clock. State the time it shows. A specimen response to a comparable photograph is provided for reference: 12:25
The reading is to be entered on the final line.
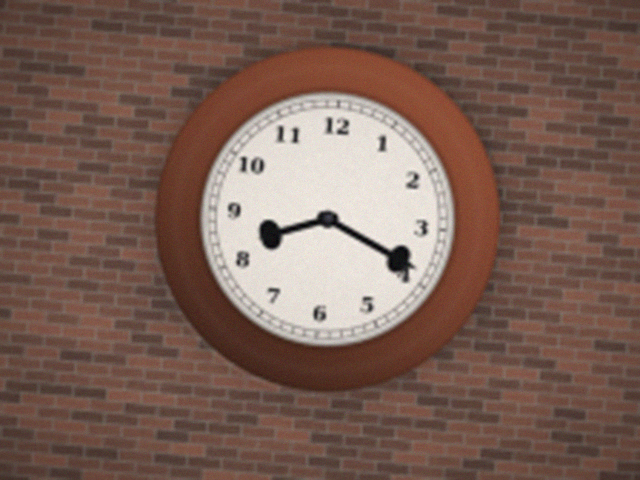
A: 8:19
